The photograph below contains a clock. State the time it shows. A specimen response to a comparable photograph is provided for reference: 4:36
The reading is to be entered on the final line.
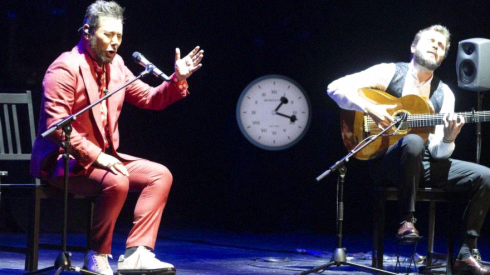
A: 1:18
